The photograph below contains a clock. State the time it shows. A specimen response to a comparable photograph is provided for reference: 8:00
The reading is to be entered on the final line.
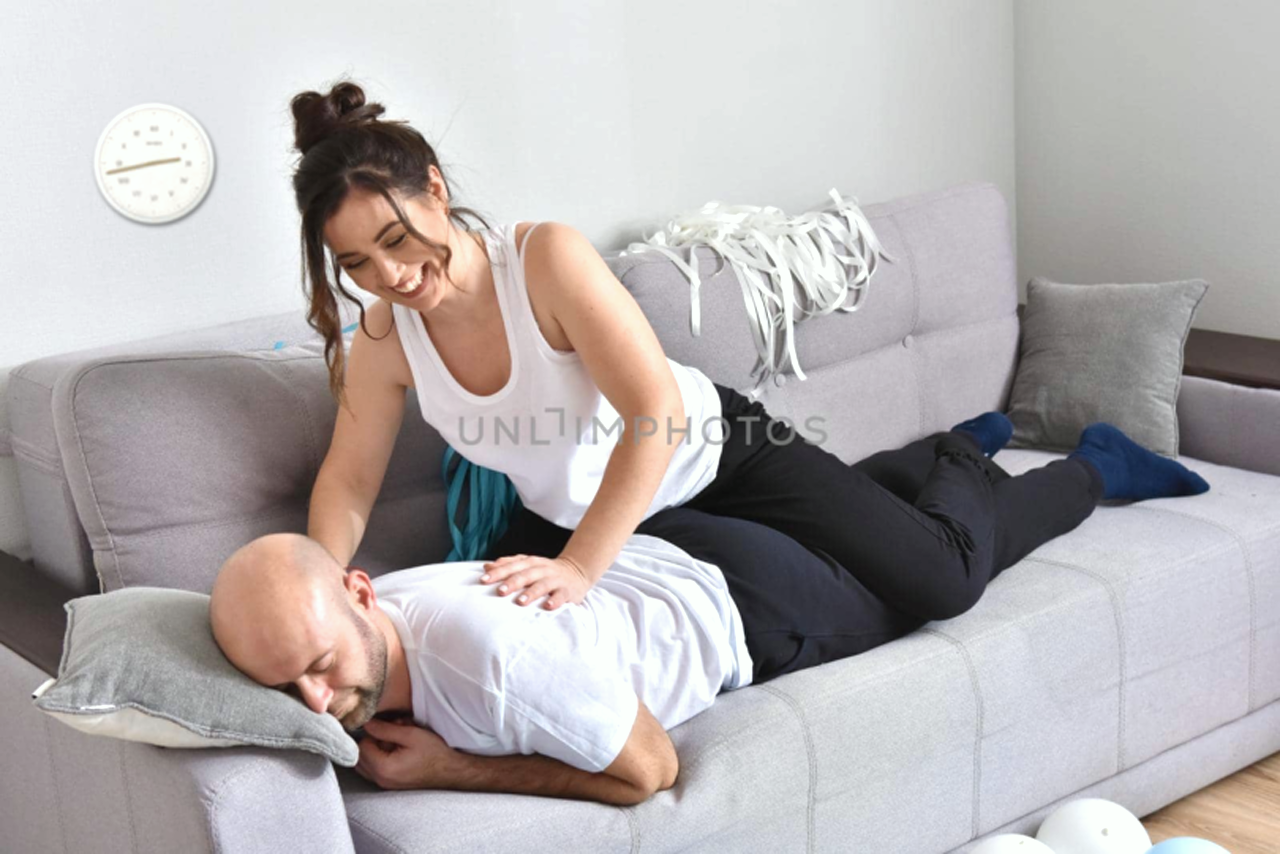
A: 2:43
